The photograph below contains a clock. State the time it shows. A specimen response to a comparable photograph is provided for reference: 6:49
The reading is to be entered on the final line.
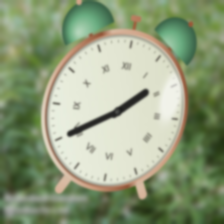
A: 1:40
